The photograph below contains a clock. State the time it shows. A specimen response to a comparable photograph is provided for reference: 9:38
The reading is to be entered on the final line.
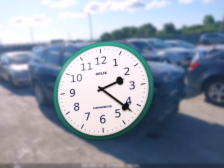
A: 2:22
